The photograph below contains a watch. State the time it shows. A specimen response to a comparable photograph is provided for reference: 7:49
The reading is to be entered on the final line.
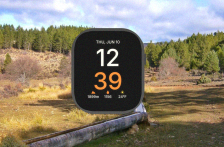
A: 12:39
